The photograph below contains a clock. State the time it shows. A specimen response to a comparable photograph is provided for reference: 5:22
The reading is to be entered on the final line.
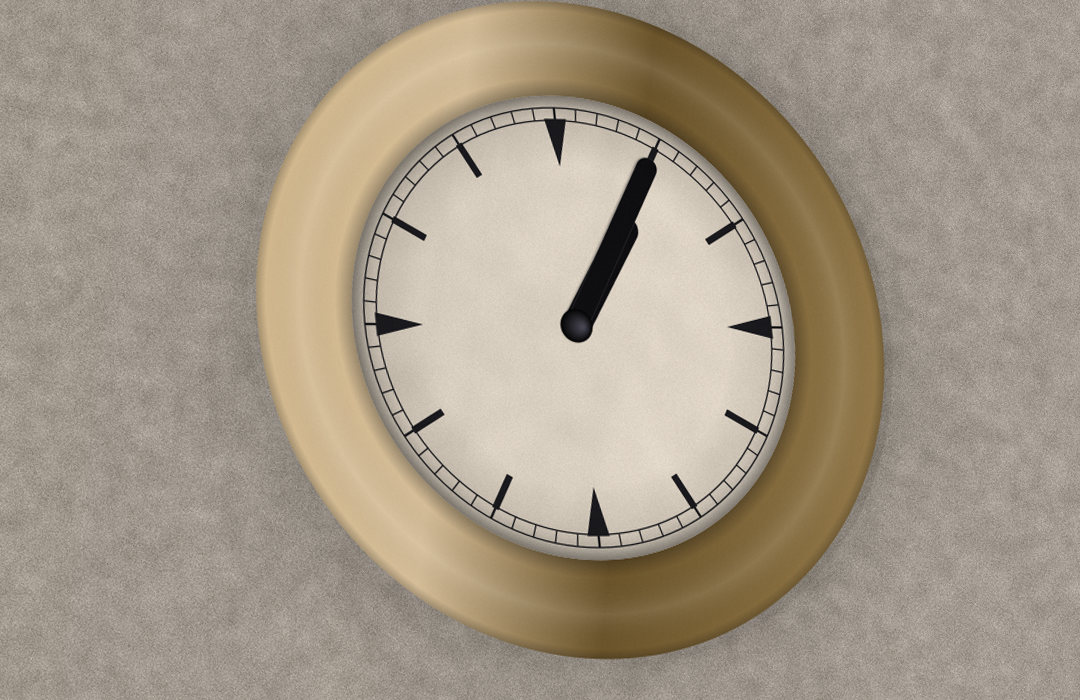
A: 1:05
